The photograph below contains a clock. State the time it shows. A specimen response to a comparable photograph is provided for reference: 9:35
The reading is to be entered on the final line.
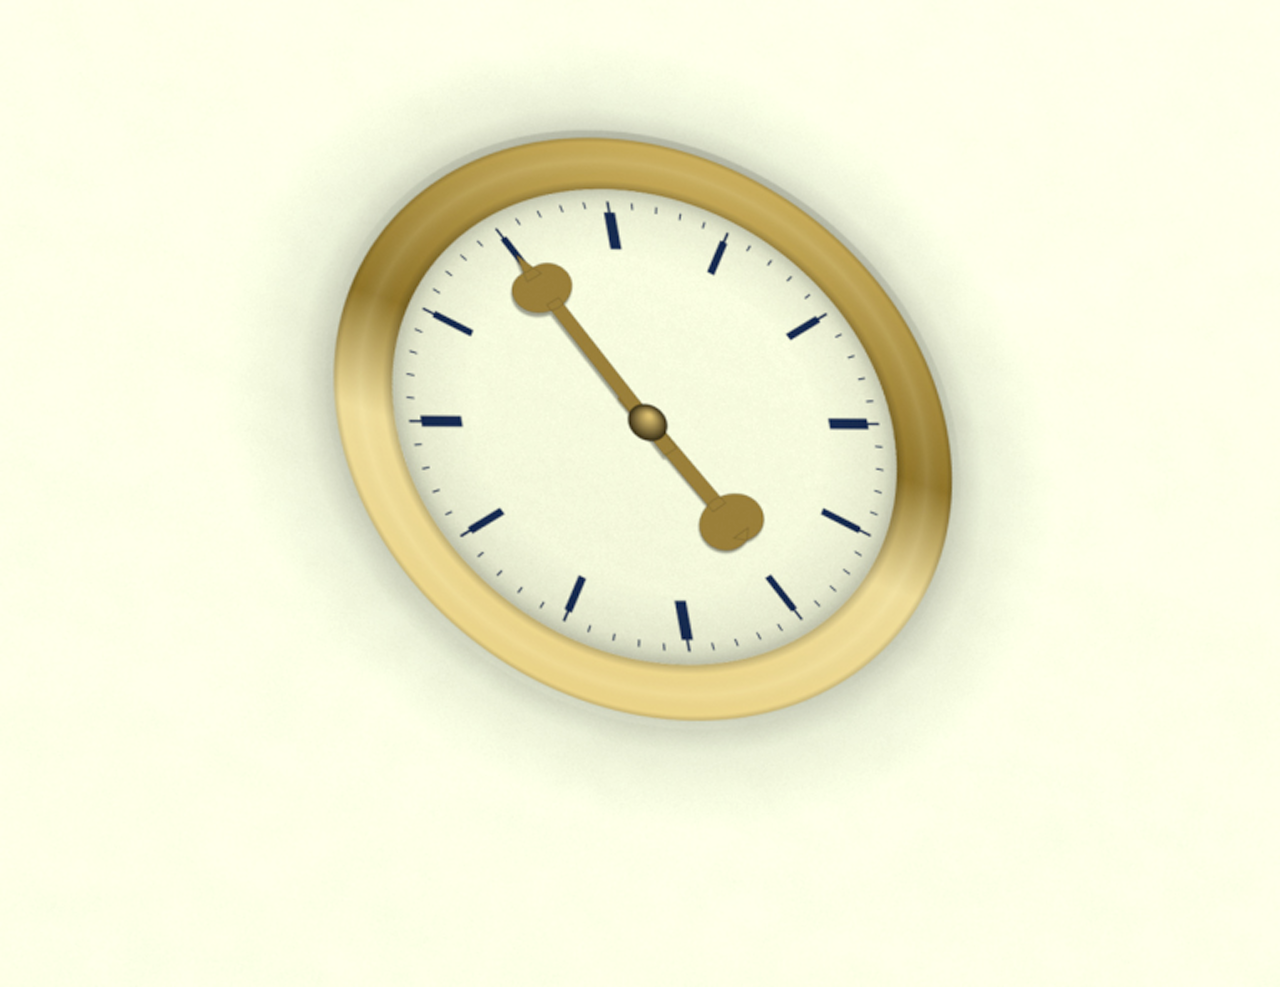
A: 4:55
